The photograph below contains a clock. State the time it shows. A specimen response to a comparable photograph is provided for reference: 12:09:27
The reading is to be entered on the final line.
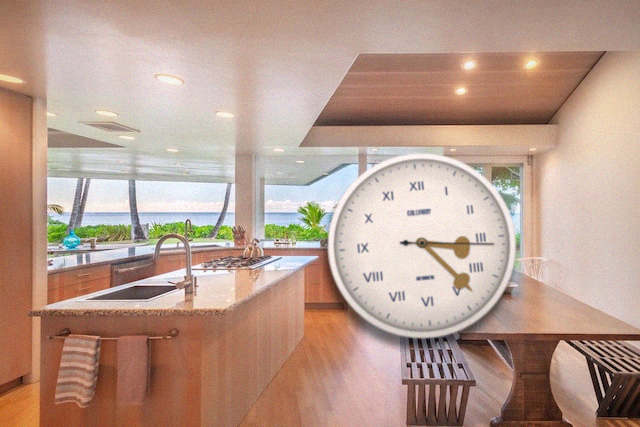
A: 3:23:16
